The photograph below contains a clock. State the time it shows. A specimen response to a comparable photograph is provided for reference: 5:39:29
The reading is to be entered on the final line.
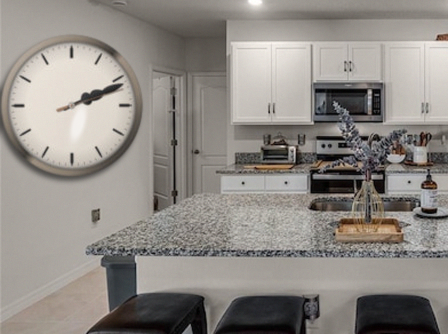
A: 2:11:12
